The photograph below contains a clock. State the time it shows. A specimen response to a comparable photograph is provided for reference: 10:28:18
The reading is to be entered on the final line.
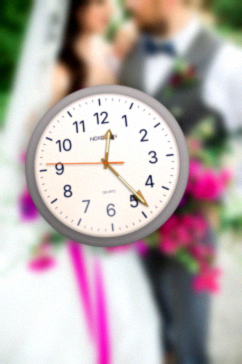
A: 12:23:46
